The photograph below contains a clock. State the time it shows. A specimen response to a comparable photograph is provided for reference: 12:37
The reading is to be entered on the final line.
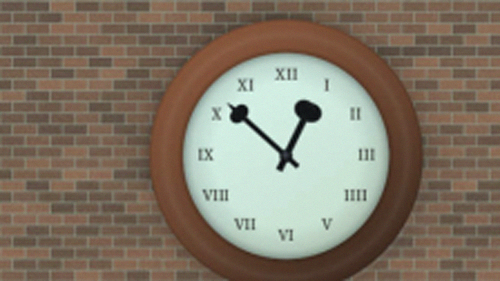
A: 12:52
